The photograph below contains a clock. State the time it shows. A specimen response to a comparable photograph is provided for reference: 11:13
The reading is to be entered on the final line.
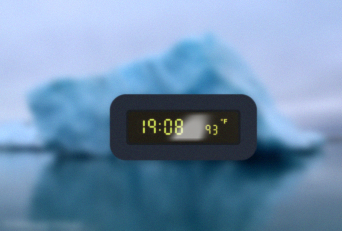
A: 19:08
